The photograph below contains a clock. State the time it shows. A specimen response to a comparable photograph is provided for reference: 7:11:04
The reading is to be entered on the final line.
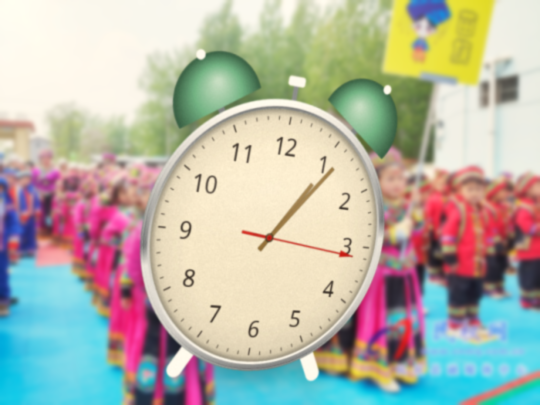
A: 1:06:16
